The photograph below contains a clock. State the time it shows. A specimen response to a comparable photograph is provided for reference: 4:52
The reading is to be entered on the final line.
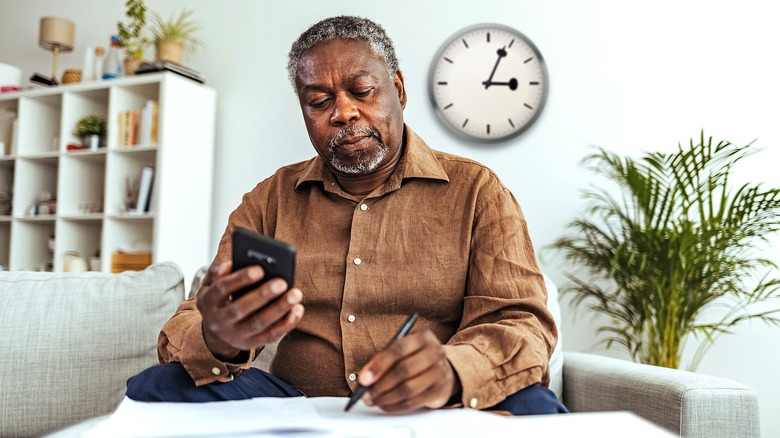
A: 3:04
